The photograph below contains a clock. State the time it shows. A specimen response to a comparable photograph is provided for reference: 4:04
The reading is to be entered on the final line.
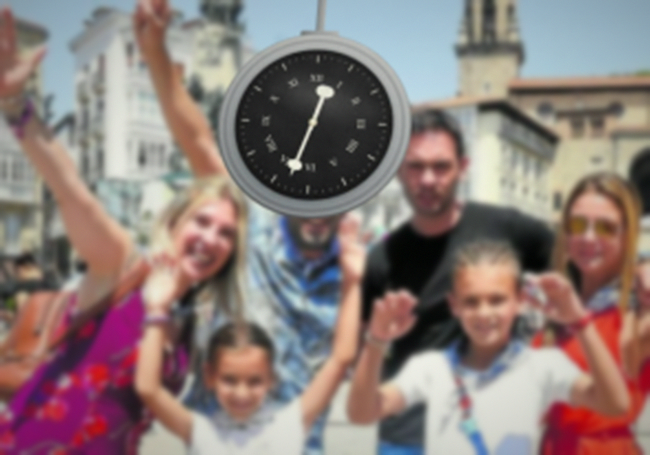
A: 12:33
